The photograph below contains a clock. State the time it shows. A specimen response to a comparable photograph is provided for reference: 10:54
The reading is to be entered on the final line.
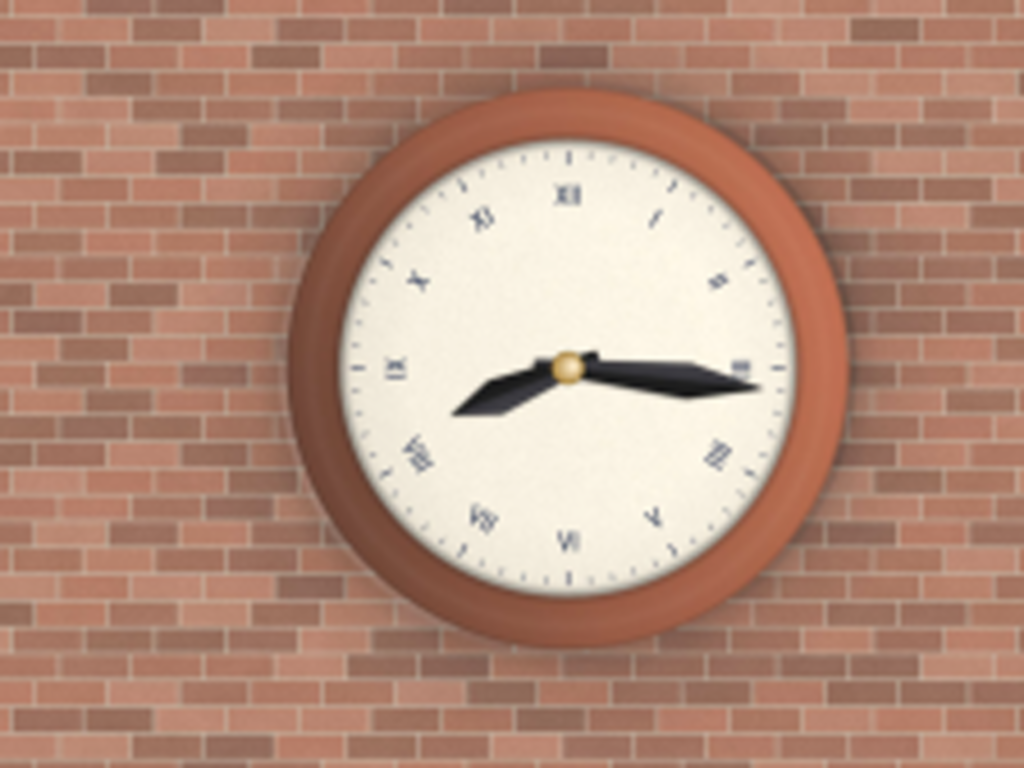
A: 8:16
